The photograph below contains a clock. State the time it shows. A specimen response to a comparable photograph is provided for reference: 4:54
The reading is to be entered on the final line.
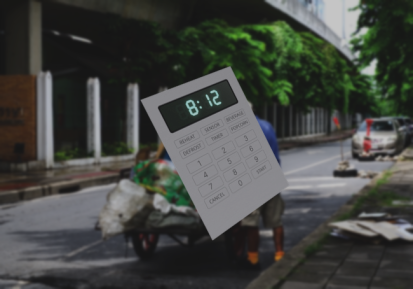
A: 8:12
